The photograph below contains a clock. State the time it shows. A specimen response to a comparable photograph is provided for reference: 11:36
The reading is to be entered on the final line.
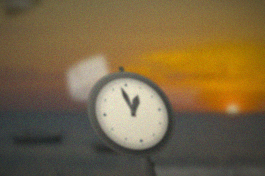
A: 12:58
